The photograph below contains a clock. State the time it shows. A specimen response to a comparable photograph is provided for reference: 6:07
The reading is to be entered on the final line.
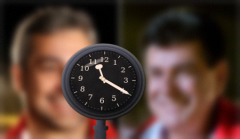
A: 11:20
